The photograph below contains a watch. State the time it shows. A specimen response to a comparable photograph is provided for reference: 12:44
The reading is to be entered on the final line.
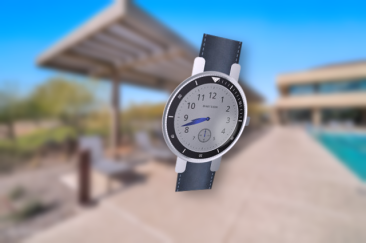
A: 8:42
